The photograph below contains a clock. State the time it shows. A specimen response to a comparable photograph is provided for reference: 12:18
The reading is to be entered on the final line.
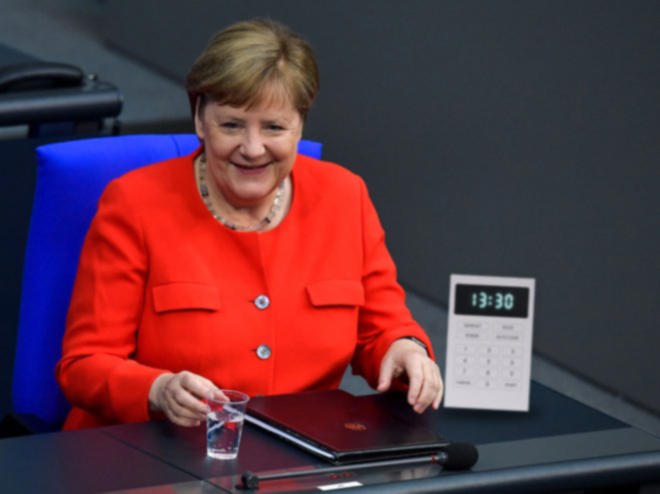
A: 13:30
